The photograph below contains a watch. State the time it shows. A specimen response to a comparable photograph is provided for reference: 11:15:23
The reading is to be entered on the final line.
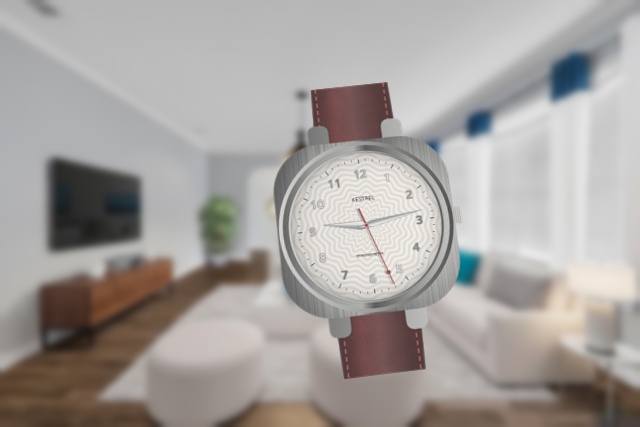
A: 9:13:27
